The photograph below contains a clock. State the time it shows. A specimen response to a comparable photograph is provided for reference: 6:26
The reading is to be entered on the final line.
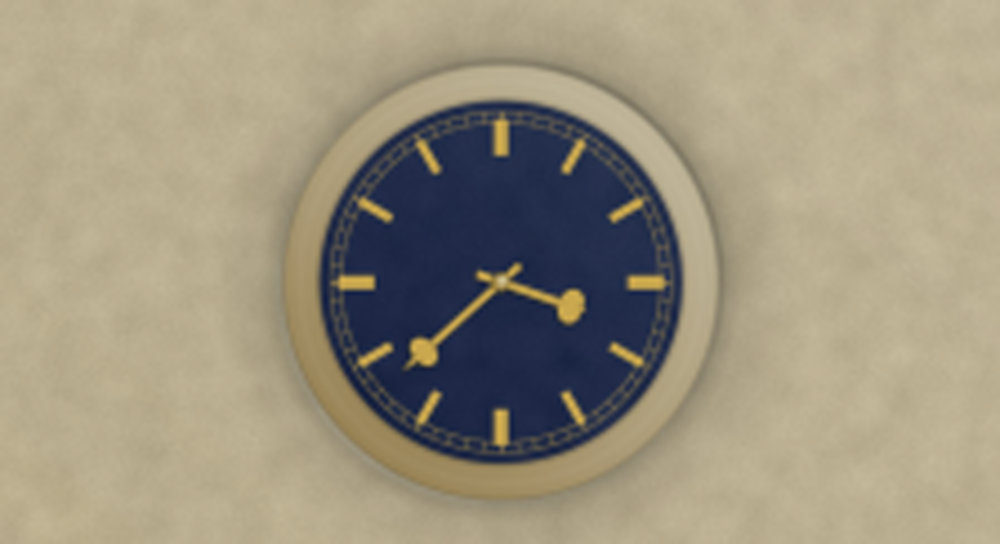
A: 3:38
